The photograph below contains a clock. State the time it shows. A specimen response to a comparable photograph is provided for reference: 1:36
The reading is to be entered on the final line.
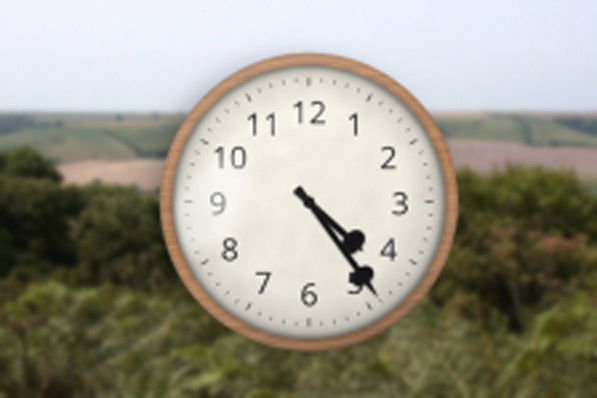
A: 4:24
